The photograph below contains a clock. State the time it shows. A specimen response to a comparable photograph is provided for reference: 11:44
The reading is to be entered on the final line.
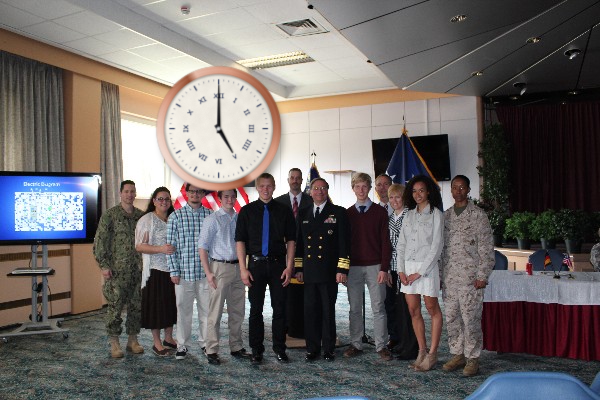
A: 5:00
